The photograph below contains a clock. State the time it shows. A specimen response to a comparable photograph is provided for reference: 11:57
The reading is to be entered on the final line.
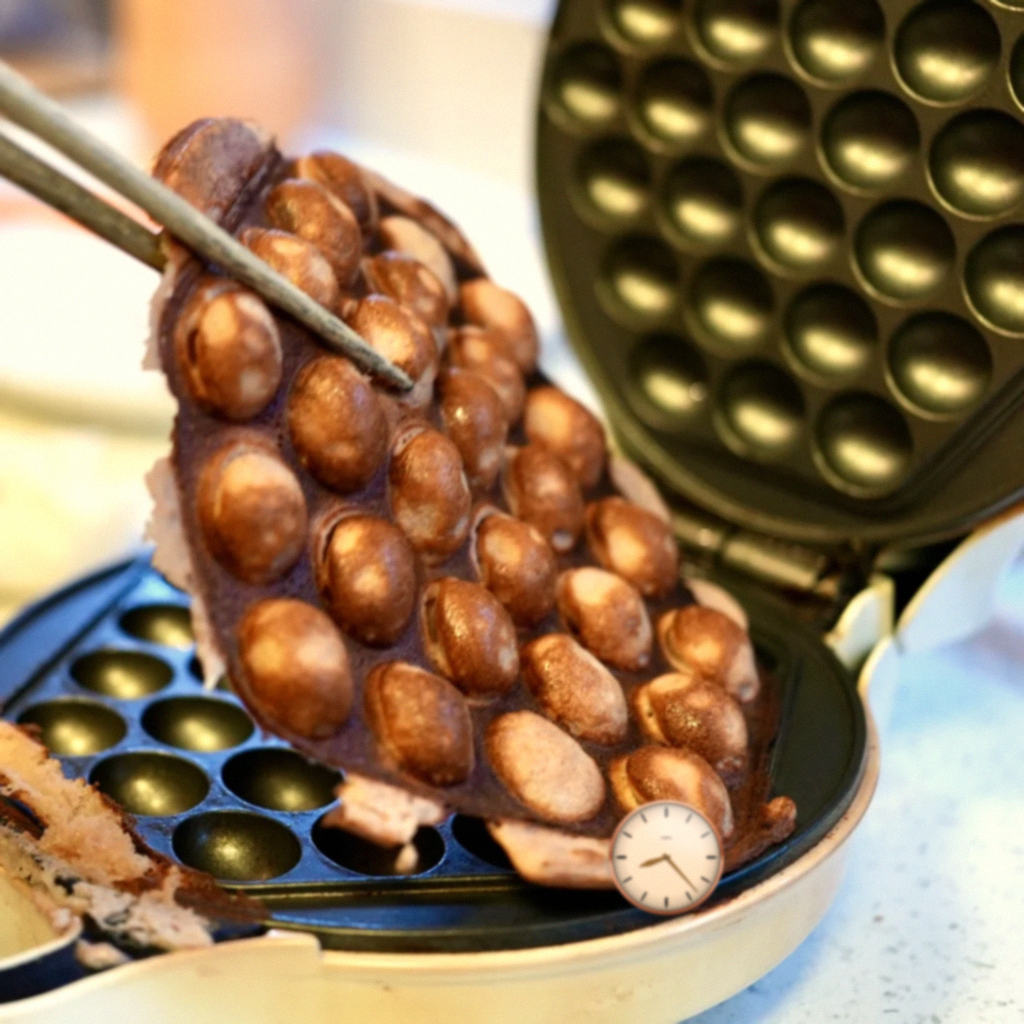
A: 8:23
